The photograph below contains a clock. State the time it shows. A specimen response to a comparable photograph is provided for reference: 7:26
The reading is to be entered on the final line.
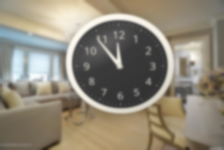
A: 11:54
